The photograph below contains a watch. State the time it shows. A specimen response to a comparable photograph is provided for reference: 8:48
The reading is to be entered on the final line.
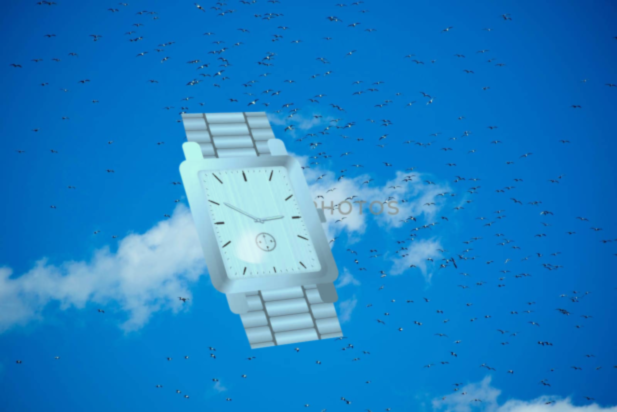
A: 2:51
